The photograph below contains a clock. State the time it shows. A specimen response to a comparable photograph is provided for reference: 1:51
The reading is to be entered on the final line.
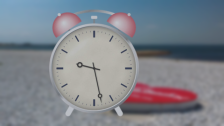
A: 9:28
